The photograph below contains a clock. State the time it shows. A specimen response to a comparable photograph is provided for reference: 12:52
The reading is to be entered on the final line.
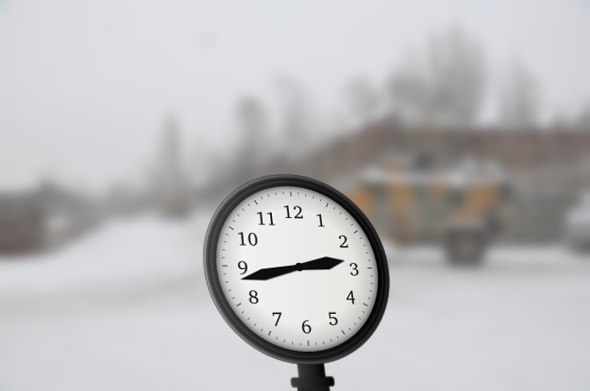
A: 2:43
